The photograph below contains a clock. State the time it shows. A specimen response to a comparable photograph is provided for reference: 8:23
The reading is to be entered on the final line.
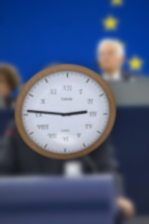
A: 2:46
